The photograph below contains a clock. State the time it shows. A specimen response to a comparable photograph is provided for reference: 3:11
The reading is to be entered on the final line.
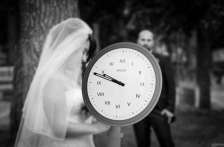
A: 9:48
